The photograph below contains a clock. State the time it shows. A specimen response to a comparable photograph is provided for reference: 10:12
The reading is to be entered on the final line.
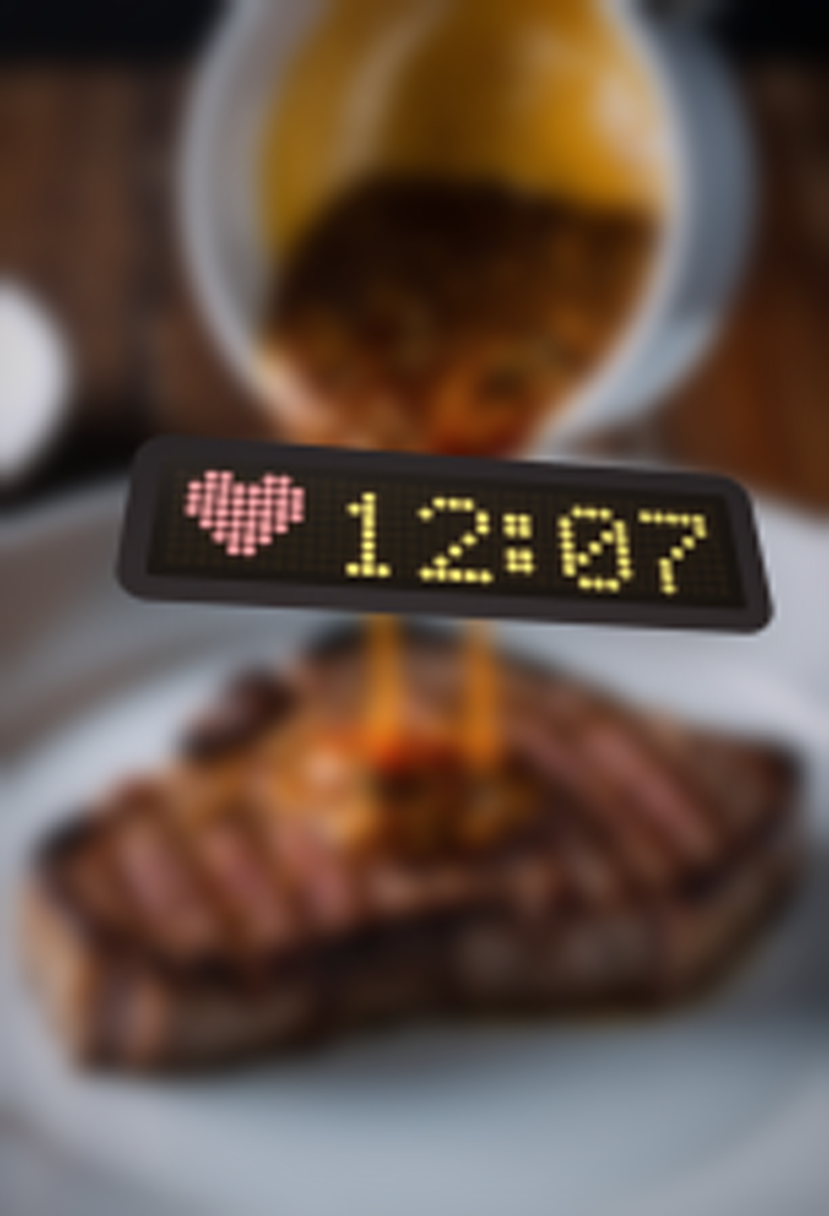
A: 12:07
